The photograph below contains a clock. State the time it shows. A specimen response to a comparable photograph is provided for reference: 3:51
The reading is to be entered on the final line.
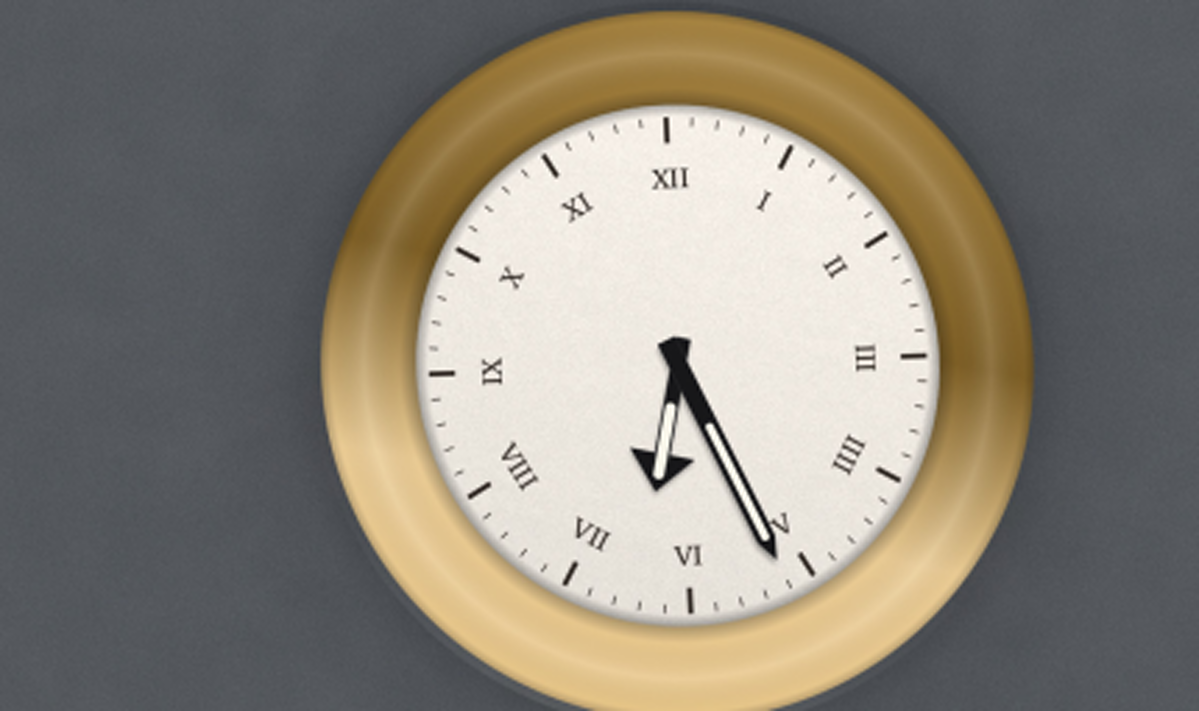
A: 6:26
